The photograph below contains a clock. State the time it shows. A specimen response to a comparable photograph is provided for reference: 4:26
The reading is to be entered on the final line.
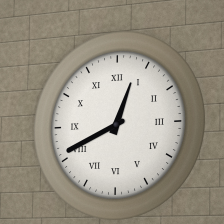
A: 12:41
